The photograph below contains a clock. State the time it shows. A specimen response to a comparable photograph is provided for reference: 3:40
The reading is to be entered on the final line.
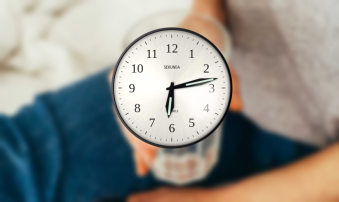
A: 6:13
